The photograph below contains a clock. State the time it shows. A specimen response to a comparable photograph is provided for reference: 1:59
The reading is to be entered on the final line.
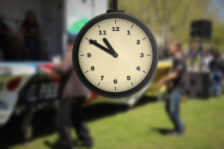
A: 10:50
